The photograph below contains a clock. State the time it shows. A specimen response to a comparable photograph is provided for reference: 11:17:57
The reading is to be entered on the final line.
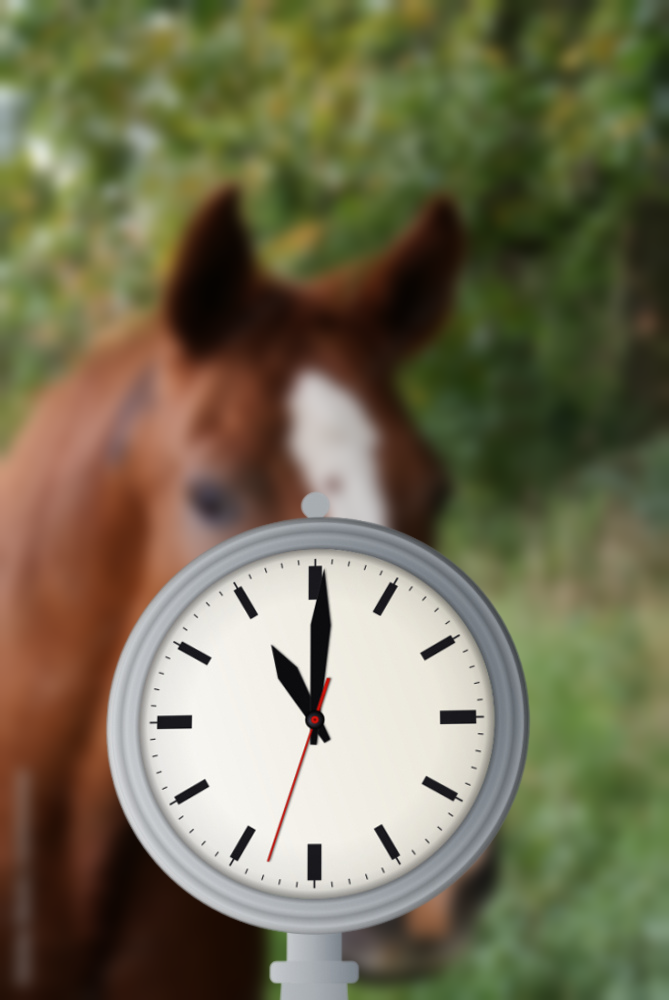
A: 11:00:33
